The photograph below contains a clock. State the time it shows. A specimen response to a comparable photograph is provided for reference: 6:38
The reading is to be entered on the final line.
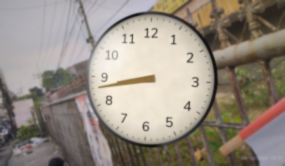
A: 8:43
